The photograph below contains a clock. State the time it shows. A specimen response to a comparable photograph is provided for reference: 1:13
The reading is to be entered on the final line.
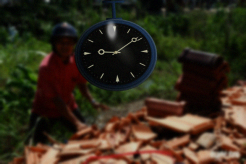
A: 9:09
